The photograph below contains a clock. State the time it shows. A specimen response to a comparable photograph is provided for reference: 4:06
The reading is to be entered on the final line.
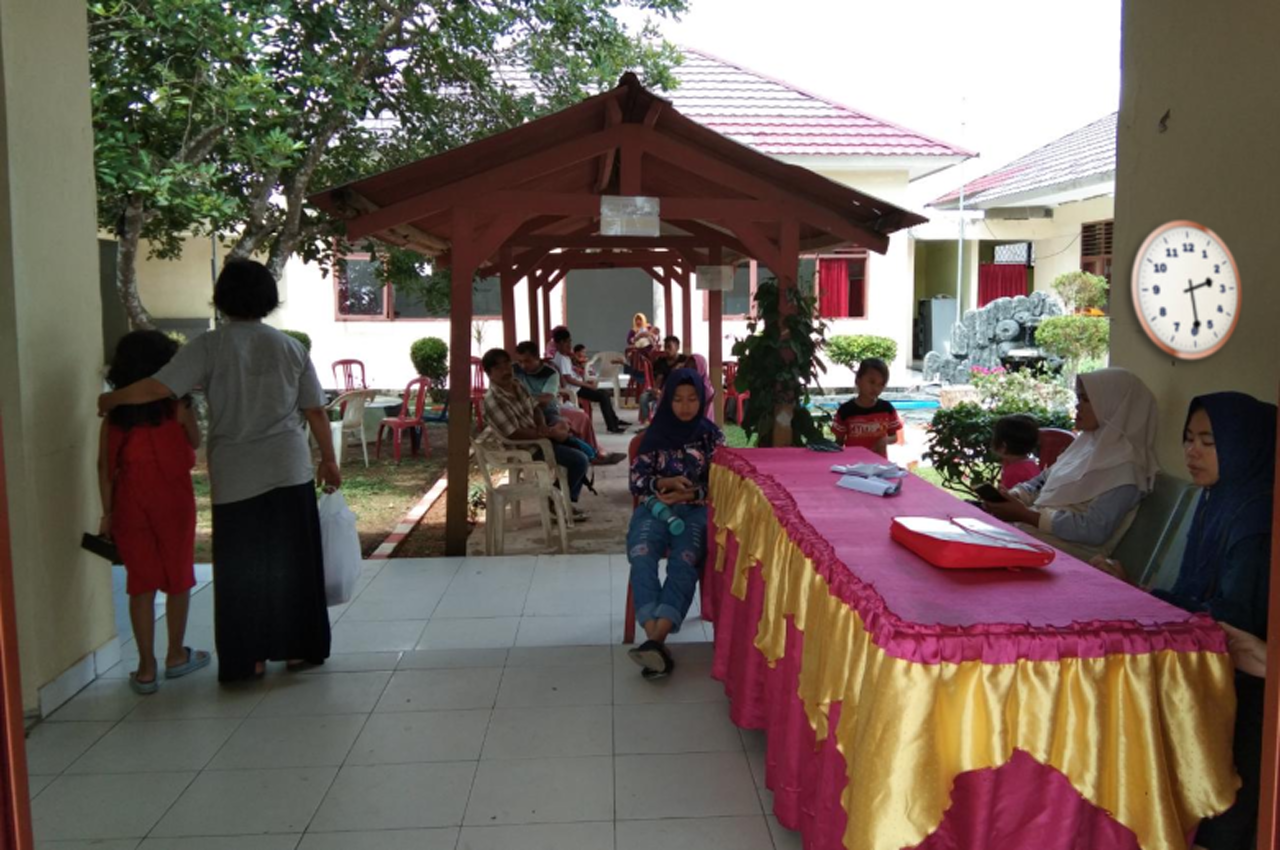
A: 2:29
